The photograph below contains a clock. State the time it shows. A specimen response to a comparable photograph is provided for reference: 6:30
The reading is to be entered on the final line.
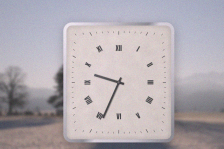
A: 9:34
